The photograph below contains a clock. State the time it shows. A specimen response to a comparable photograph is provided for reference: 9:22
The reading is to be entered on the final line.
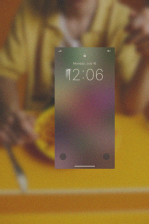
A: 12:06
